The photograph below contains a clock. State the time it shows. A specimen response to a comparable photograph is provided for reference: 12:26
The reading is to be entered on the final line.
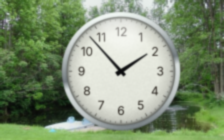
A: 1:53
